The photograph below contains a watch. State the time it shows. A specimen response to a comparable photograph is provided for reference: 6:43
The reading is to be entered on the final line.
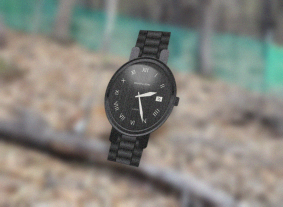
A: 2:26
